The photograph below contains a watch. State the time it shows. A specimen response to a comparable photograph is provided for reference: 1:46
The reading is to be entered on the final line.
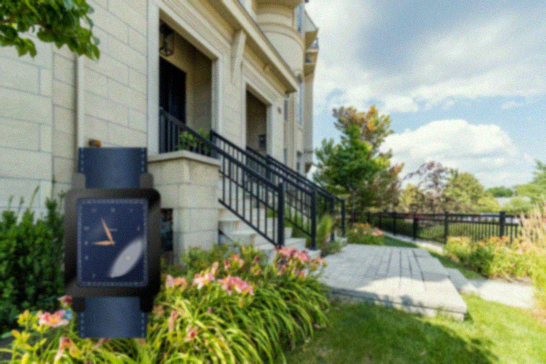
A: 8:56
